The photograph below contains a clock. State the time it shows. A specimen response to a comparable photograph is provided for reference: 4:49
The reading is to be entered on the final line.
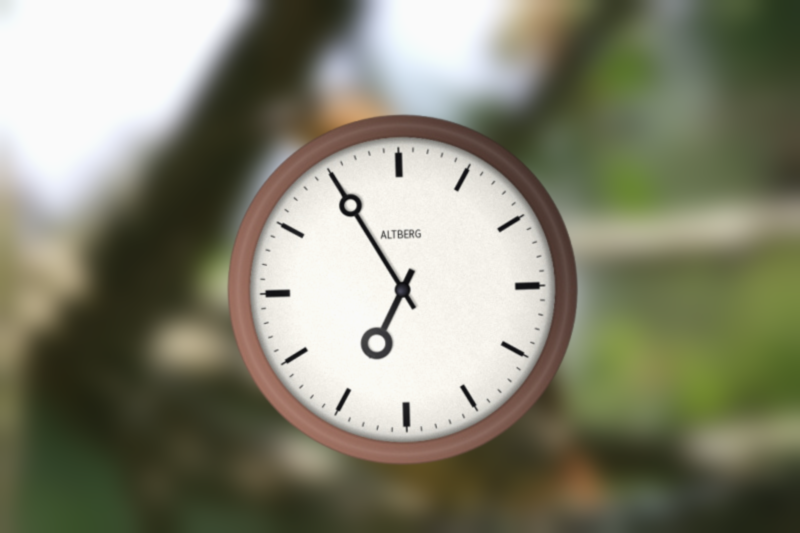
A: 6:55
